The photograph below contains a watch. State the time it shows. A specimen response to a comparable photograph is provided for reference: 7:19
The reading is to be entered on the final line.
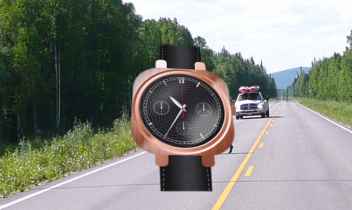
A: 10:35
